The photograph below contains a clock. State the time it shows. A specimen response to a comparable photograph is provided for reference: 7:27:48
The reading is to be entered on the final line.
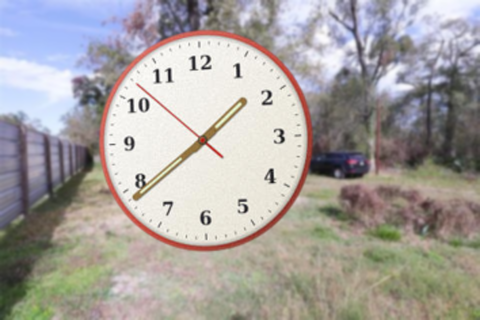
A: 1:38:52
